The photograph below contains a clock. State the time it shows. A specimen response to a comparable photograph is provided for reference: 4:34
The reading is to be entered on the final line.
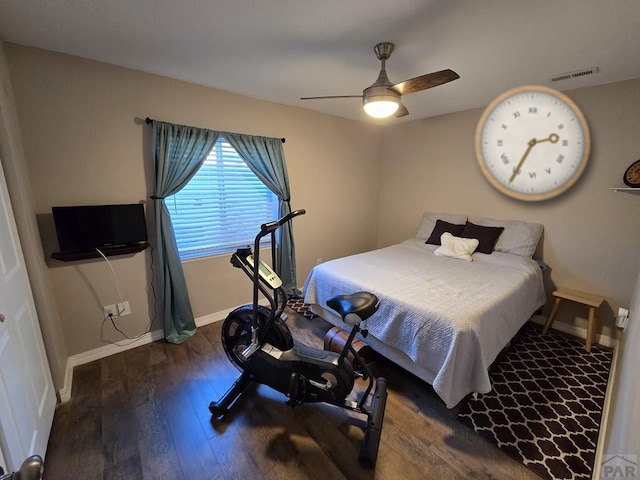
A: 2:35
